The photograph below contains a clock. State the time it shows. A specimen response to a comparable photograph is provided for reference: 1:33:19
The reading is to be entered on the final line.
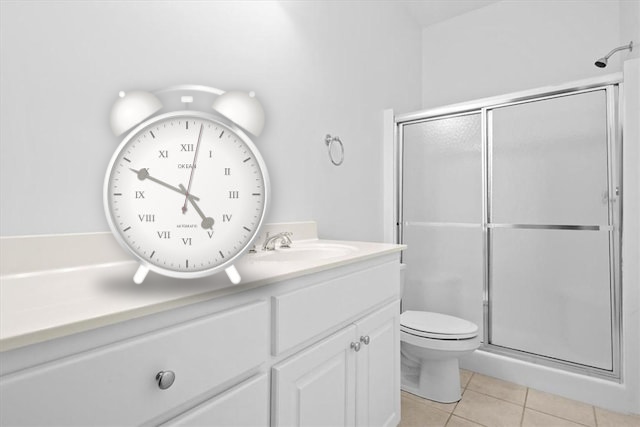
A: 4:49:02
